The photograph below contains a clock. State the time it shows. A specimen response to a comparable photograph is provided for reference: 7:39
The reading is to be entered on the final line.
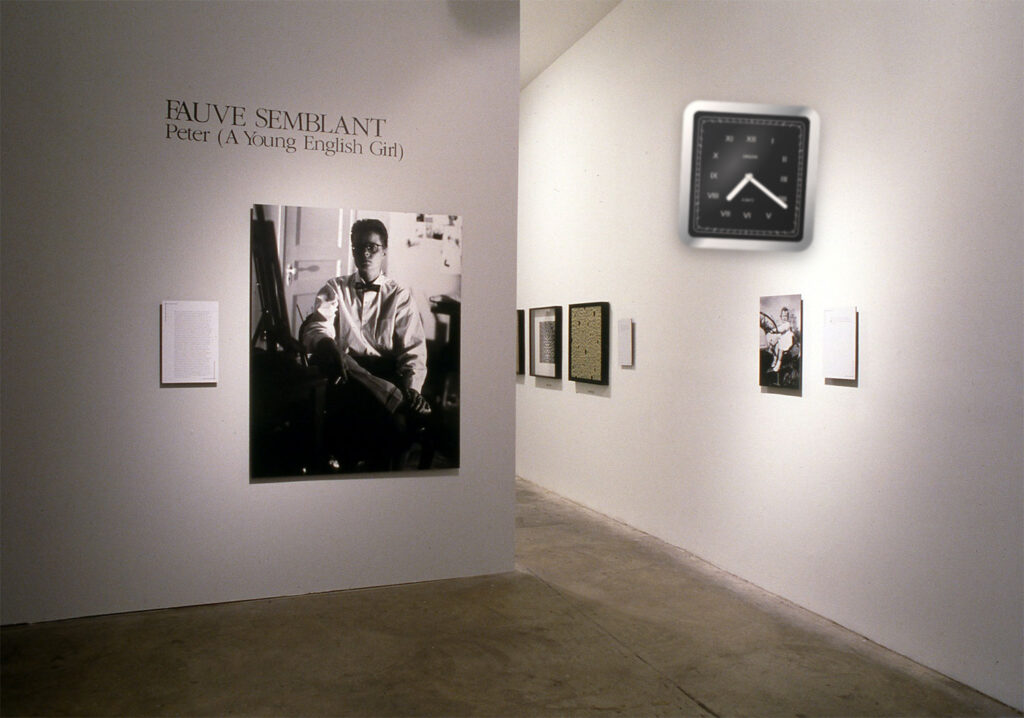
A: 7:21
